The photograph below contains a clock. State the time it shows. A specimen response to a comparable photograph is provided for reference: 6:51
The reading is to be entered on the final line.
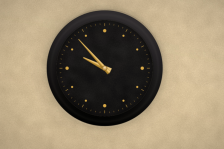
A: 9:53
